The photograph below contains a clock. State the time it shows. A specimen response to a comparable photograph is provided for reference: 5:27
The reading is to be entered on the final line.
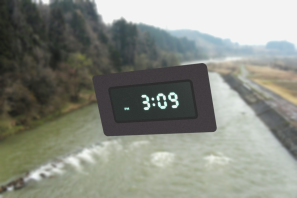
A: 3:09
